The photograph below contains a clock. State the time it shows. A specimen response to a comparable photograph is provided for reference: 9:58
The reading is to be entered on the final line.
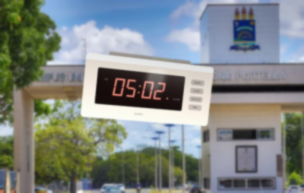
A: 5:02
